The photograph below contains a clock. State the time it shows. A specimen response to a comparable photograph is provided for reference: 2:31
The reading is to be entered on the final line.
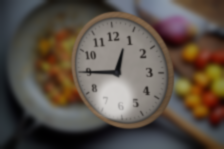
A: 12:45
